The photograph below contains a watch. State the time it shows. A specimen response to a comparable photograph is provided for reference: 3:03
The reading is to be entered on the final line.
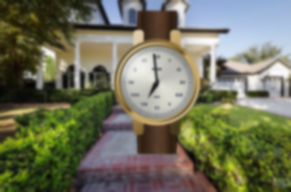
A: 6:59
